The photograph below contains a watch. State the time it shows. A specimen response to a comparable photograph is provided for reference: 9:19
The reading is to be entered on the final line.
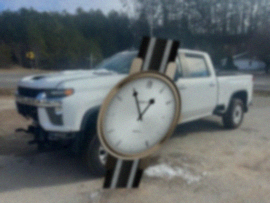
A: 12:55
